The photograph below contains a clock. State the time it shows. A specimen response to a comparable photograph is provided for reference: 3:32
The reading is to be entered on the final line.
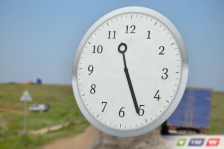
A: 11:26
